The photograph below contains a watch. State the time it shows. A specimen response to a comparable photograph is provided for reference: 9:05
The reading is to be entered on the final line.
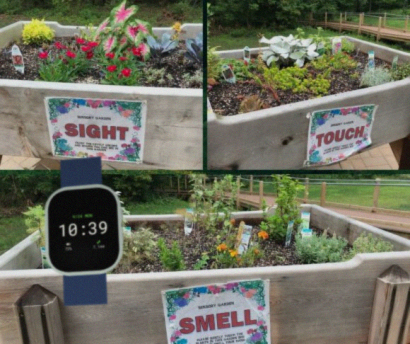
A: 10:39
